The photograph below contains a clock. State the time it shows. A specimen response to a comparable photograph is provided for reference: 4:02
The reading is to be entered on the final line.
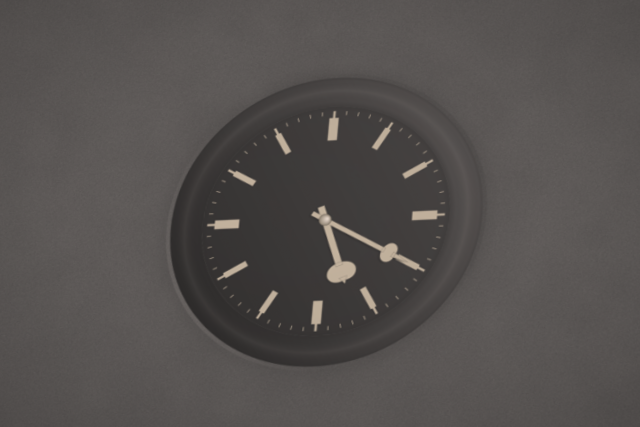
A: 5:20
